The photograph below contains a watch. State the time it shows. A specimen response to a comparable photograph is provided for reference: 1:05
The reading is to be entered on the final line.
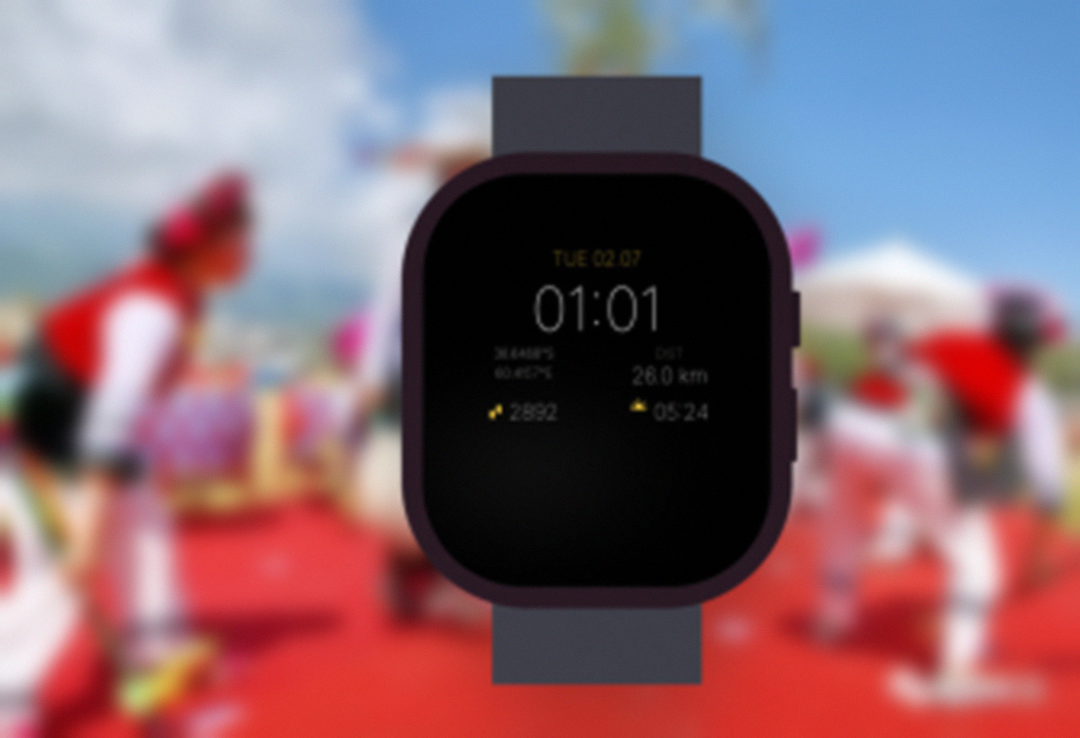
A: 1:01
